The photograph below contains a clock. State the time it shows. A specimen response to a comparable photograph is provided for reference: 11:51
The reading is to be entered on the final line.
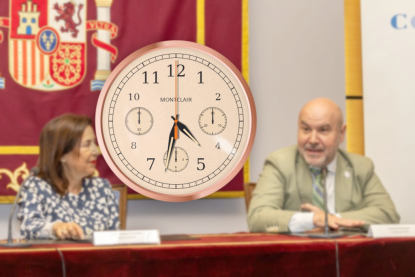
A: 4:32
